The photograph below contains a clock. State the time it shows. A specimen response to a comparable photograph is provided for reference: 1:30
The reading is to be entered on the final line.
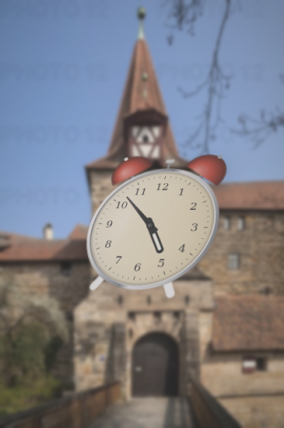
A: 4:52
